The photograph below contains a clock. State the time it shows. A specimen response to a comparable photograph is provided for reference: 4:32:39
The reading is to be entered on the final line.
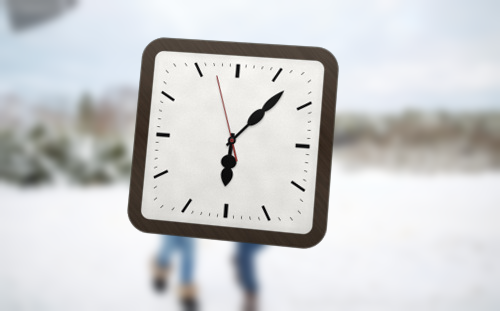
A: 6:06:57
